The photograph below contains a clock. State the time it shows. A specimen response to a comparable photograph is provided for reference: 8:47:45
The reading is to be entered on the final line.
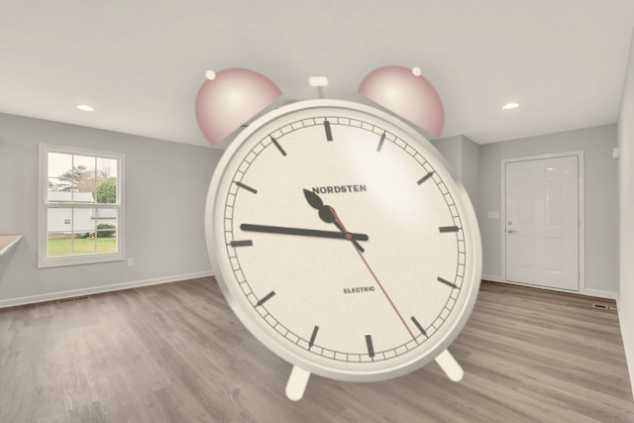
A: 10:46:26
